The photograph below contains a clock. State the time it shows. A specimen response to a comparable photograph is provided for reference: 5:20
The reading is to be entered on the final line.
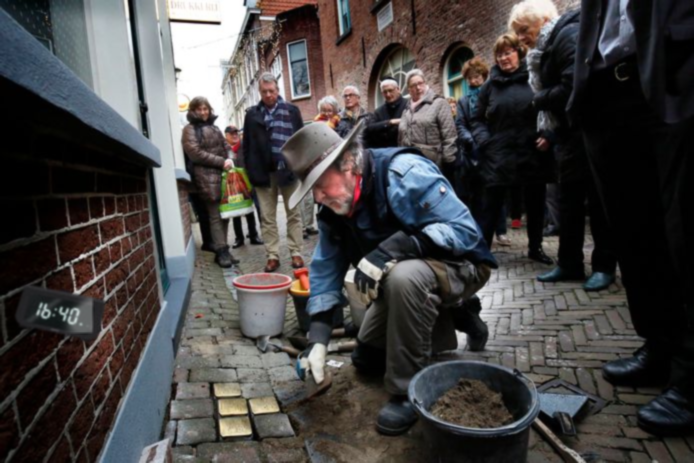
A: 16:40
